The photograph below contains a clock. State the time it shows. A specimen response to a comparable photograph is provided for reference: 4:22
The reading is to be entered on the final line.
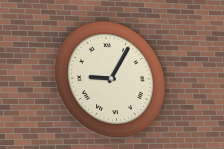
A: 9:06
